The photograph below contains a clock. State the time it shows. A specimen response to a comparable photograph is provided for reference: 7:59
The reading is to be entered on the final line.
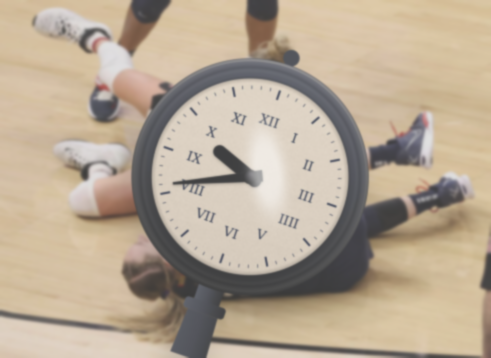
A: 9:41
